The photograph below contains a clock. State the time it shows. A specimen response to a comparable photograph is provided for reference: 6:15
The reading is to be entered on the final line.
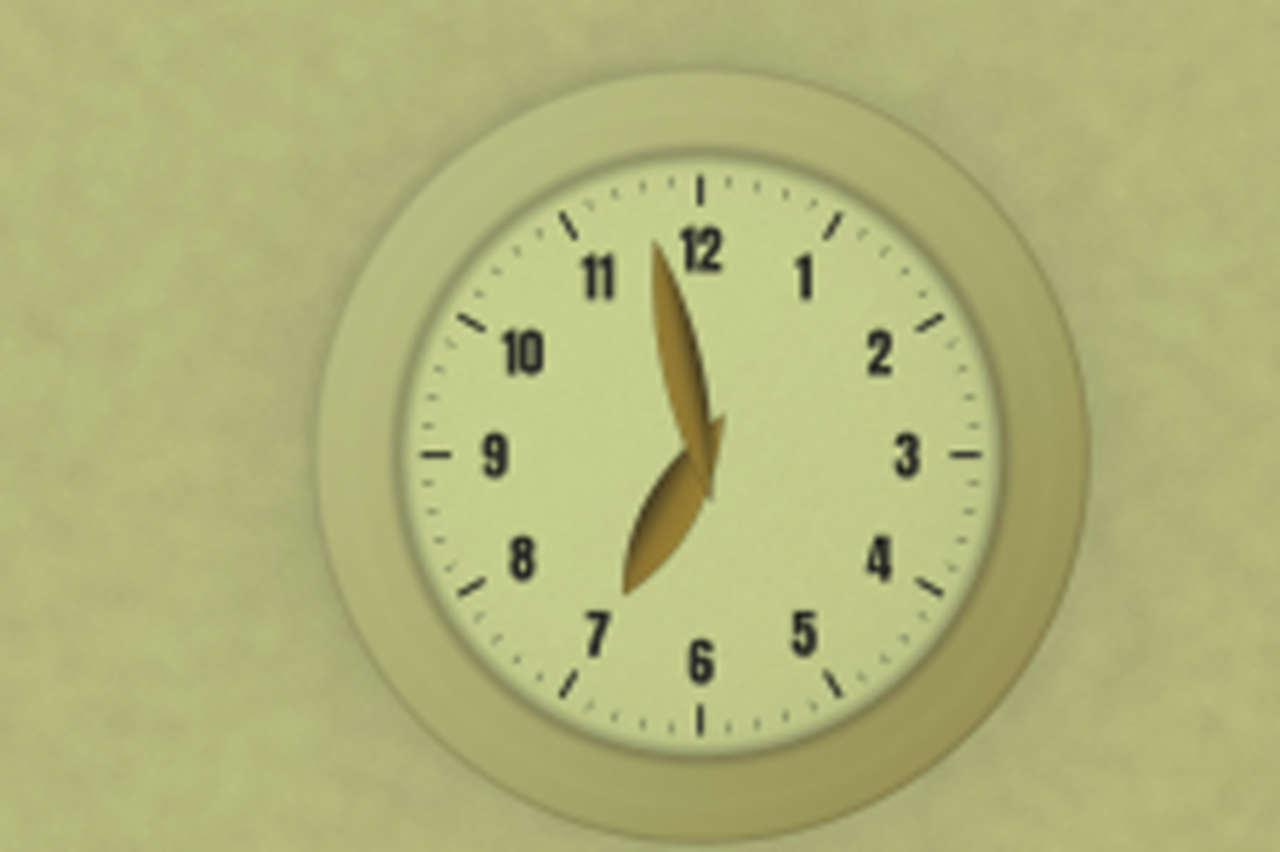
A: 6:58
